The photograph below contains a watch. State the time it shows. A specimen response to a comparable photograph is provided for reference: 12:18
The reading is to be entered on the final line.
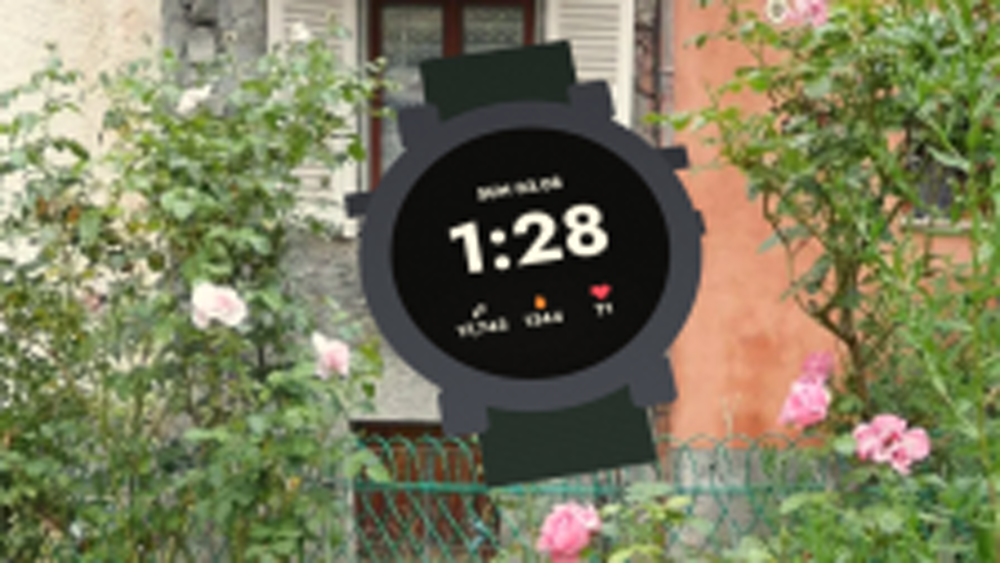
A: 1:28
